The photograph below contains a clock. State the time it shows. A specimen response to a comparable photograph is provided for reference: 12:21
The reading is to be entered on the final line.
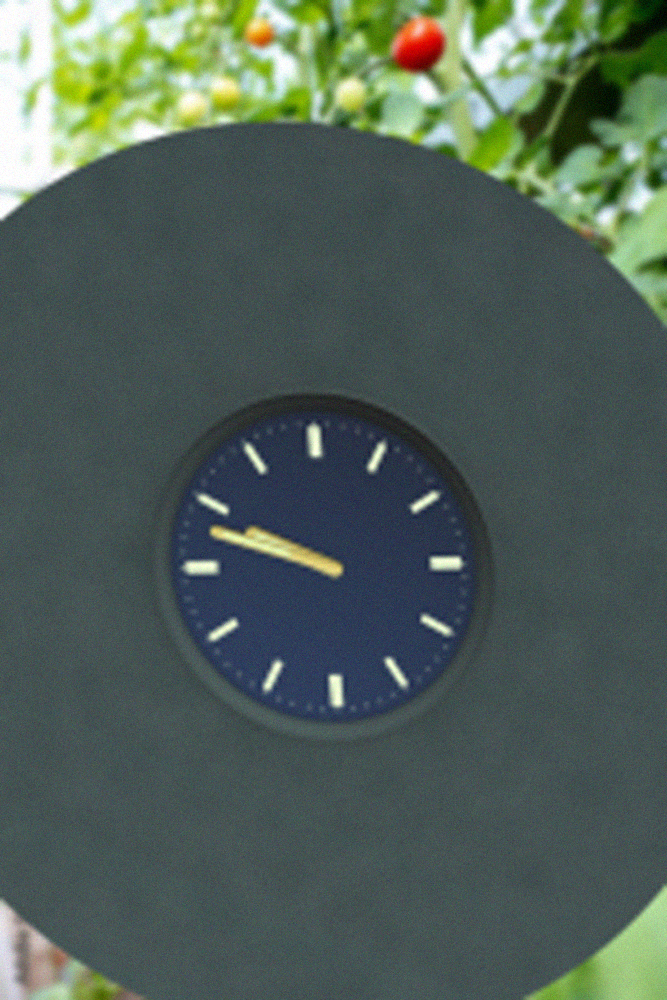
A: 9:48
